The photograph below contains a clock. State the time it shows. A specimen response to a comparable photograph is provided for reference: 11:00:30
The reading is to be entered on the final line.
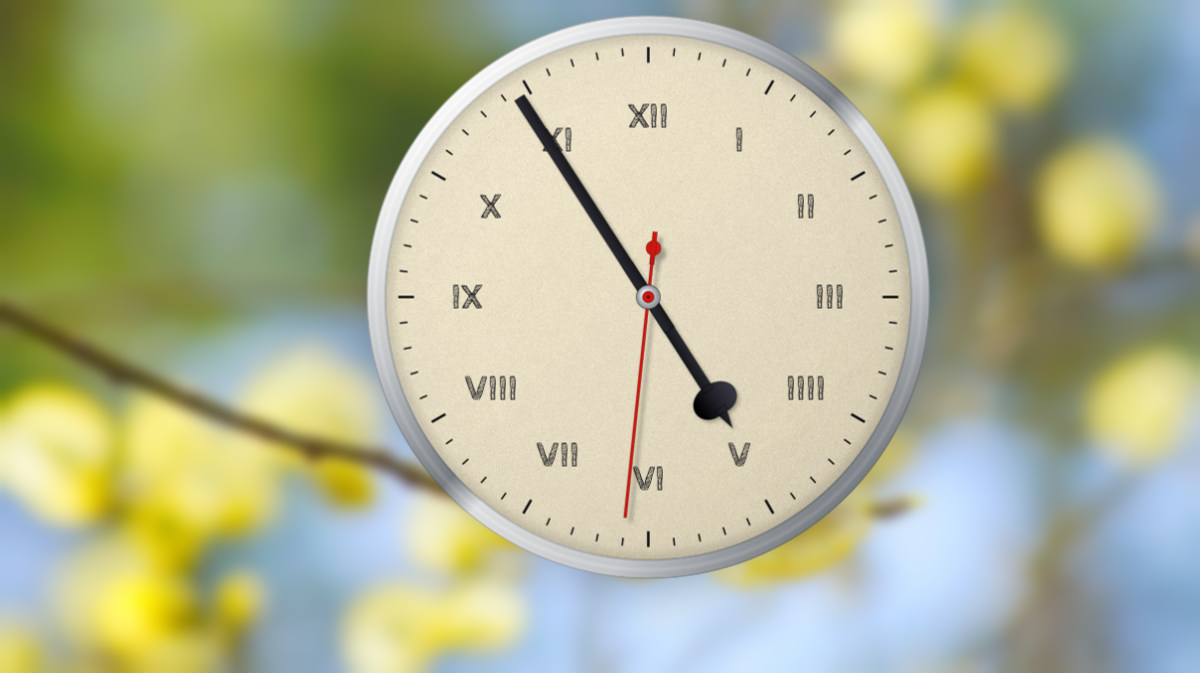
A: 4:54:31
